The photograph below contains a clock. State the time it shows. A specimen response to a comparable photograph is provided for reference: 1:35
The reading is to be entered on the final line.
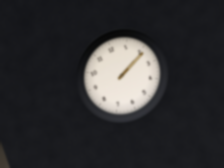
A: 2:11
